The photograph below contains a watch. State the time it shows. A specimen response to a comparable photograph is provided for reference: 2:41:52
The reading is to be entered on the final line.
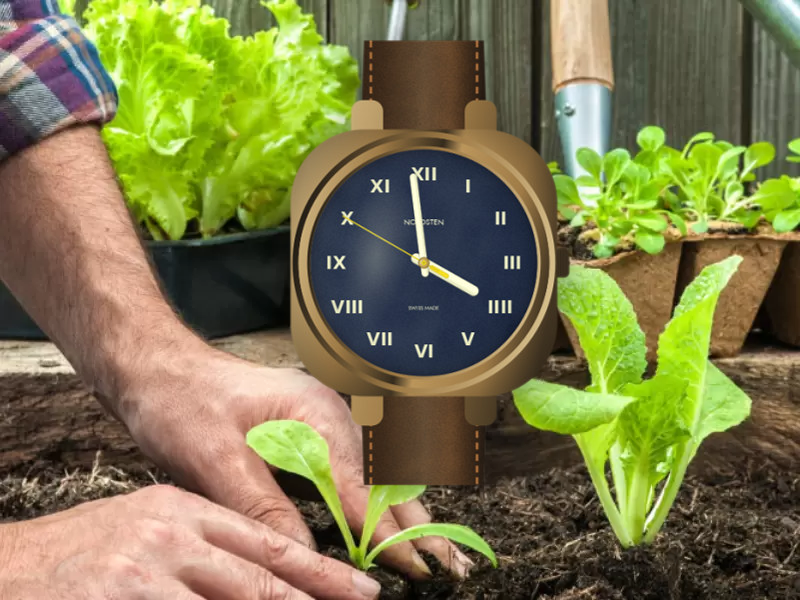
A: 3:58:50
